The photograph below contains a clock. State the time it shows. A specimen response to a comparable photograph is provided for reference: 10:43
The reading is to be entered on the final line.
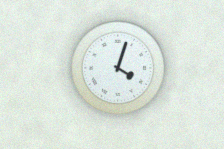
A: 4:03
